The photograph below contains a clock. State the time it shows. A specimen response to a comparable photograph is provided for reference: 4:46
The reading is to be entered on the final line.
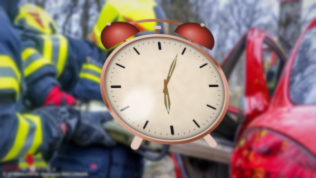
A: 6:04
